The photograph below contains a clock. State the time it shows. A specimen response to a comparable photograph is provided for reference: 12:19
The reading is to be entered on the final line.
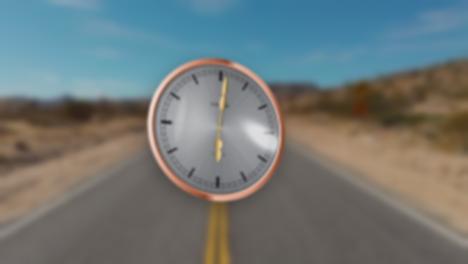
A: 6:01
